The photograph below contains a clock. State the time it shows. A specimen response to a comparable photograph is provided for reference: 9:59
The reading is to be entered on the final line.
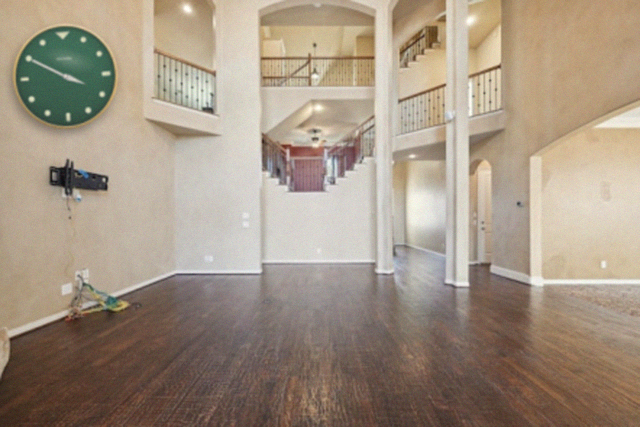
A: 3:50
